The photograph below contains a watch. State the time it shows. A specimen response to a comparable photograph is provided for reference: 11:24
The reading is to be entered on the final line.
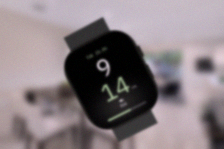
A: 9:14
